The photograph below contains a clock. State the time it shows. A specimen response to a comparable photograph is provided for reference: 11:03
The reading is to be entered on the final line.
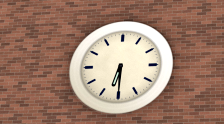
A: 6:30
